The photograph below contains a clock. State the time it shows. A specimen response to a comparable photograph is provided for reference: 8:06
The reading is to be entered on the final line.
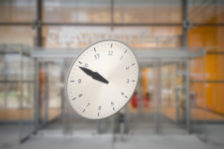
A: 9:49
